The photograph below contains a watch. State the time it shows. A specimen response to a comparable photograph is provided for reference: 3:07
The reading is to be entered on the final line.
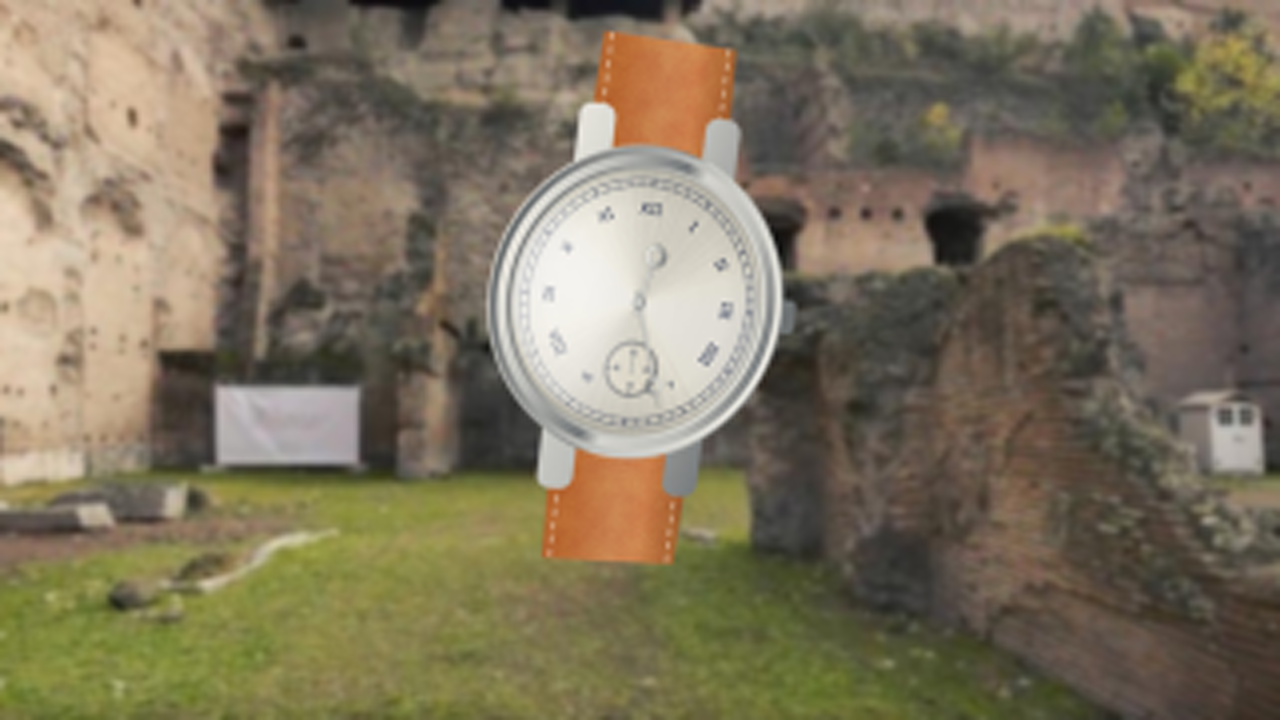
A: 12:27
